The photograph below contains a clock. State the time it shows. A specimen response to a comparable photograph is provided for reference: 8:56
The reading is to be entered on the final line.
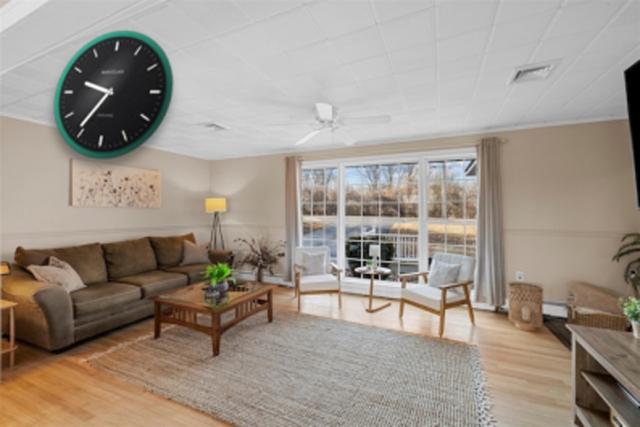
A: 9:36
